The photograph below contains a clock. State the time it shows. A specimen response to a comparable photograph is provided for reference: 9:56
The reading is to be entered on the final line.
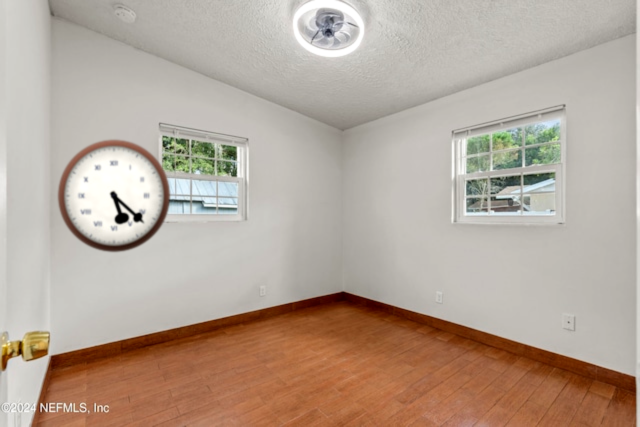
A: 5:22
